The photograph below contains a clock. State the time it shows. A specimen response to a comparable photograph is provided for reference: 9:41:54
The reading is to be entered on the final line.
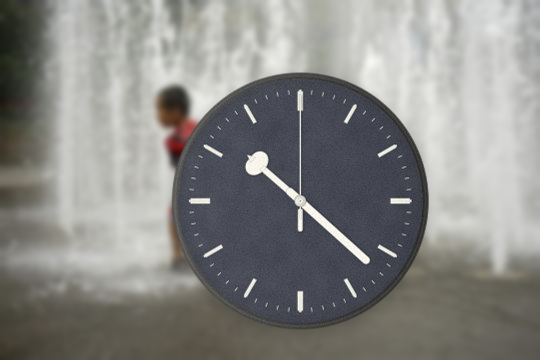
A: 10:22:00
